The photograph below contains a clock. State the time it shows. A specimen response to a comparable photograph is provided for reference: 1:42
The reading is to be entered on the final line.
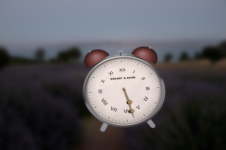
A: 5:28
